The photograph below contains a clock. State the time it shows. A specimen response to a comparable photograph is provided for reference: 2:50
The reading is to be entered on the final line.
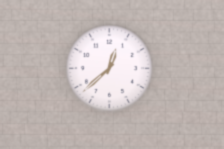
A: 12:38
